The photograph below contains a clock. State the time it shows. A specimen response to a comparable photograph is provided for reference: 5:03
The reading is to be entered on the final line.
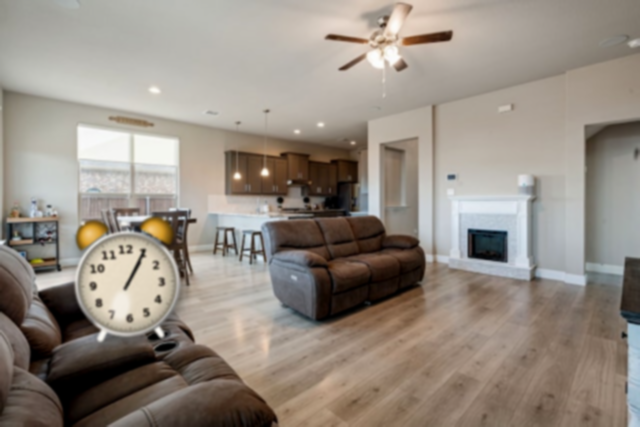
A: 1:05
